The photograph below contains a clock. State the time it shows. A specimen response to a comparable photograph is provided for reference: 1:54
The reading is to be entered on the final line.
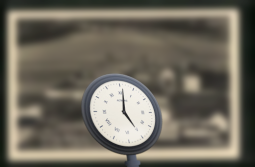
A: 5:01
